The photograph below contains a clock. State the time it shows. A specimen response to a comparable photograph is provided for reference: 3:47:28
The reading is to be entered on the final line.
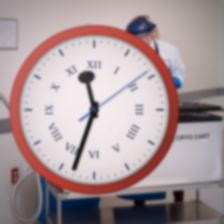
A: 11:33:09
